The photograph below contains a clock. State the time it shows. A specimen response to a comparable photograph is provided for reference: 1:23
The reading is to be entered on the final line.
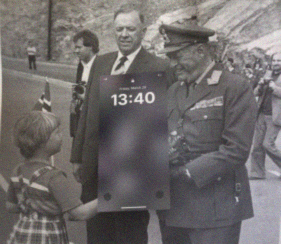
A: 13:40
